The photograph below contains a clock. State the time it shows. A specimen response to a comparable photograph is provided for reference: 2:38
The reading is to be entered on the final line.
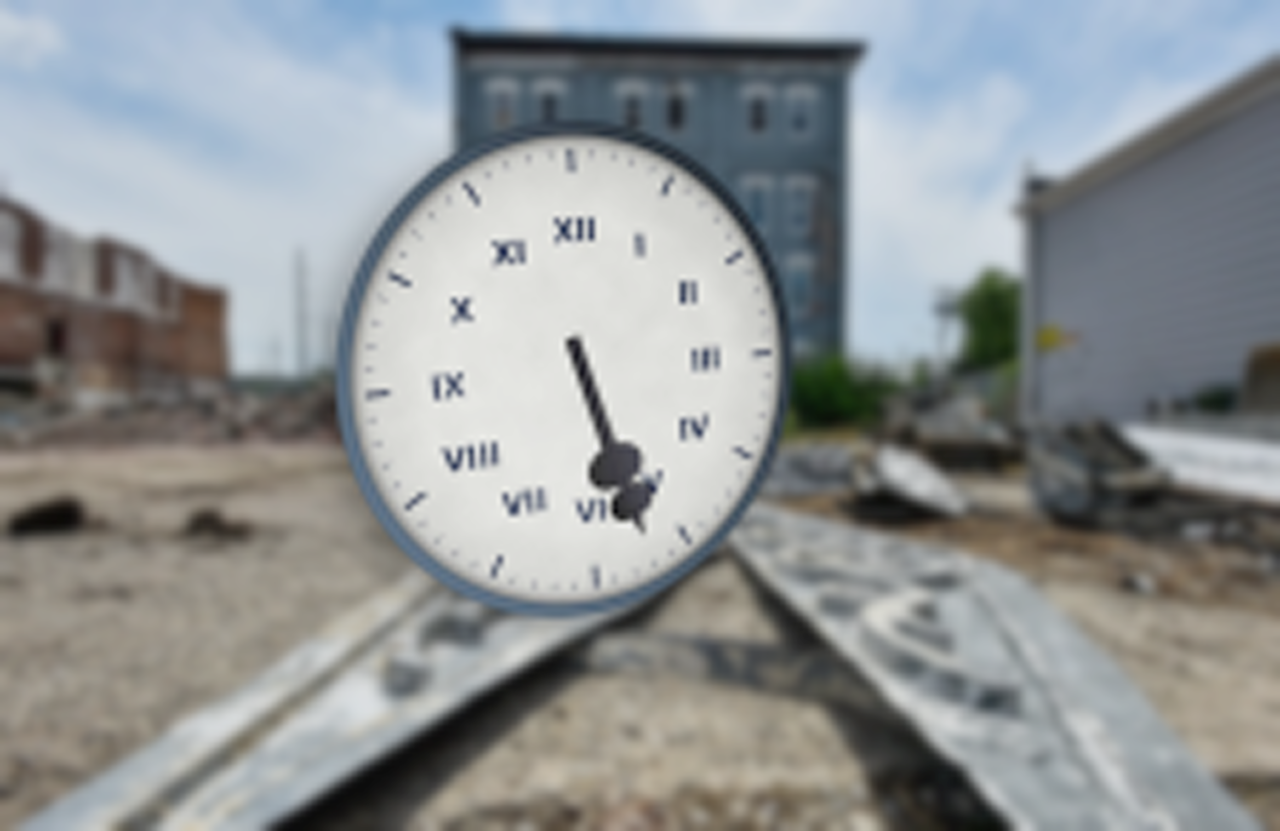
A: 5:27
